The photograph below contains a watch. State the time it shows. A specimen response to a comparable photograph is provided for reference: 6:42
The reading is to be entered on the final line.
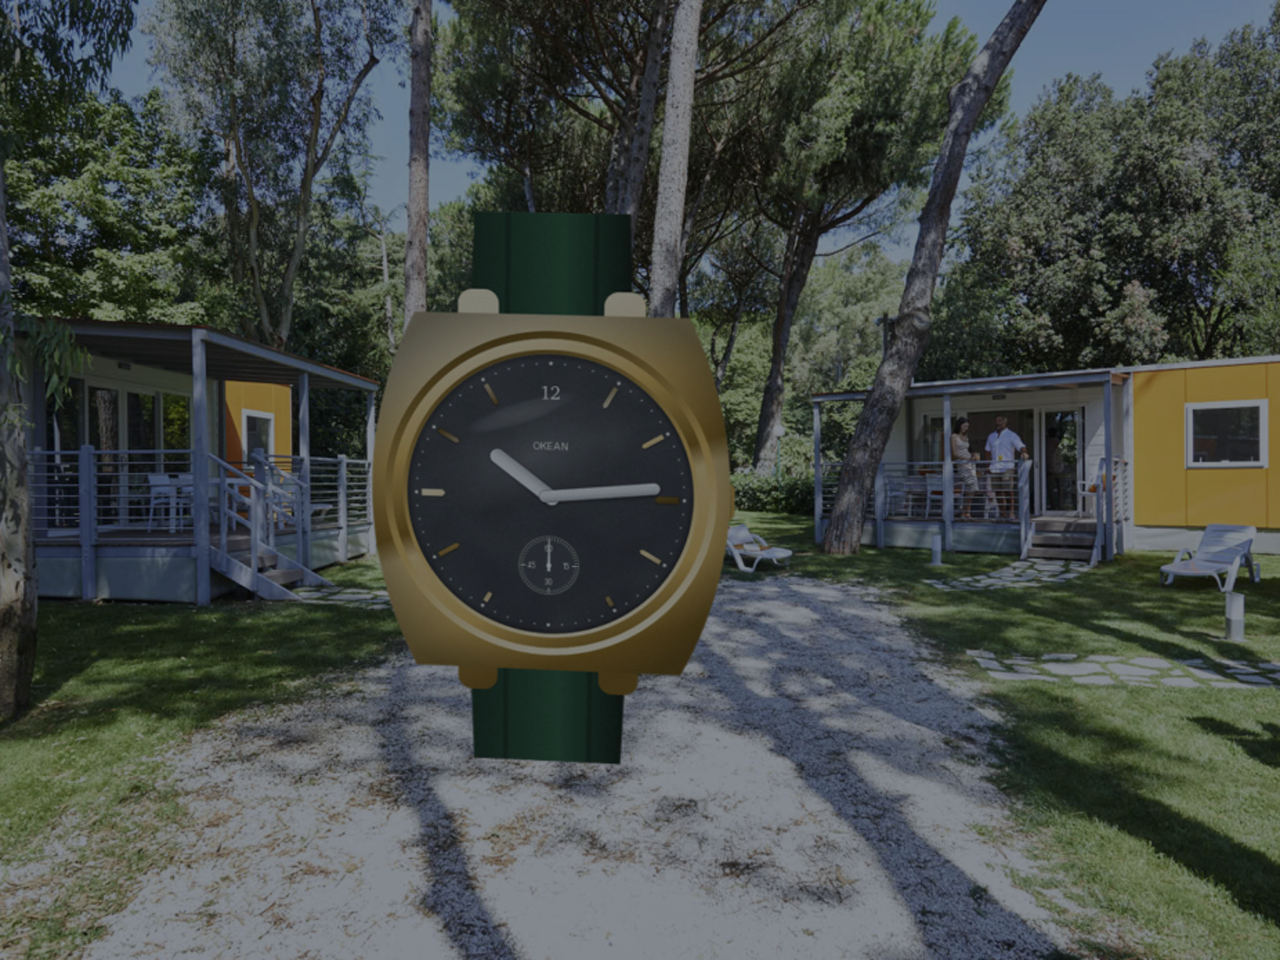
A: 10:14
